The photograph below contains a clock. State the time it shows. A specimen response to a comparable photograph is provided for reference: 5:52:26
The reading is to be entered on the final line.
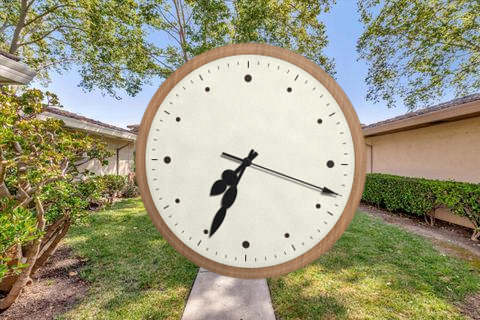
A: 7:34:18
